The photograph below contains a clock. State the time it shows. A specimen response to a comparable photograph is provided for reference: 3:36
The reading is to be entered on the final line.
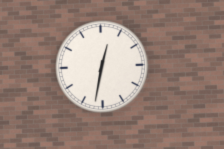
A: 12:32
